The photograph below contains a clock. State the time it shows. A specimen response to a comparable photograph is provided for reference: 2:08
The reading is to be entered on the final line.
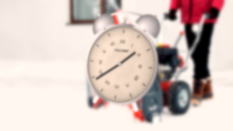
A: 1:39
